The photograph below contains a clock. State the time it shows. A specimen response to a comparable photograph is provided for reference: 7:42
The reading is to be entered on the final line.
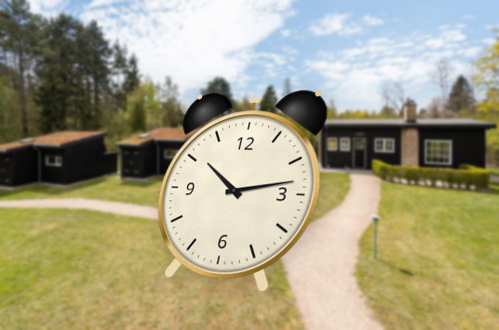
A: 10:13
